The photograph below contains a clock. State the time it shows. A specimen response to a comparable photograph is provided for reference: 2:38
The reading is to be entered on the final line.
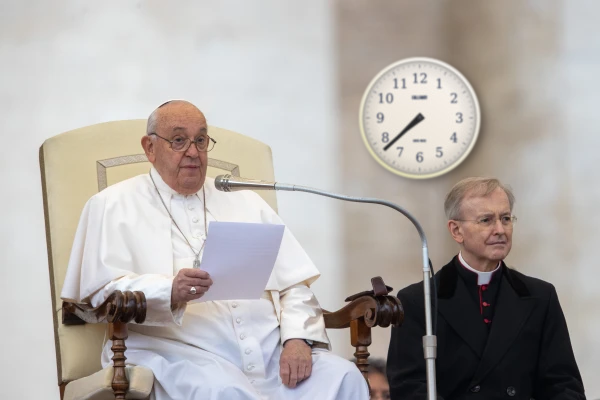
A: 7:38
